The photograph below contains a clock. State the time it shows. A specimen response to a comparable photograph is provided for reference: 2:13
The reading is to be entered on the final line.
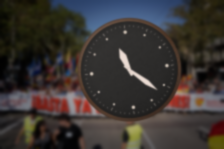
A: 11:22
